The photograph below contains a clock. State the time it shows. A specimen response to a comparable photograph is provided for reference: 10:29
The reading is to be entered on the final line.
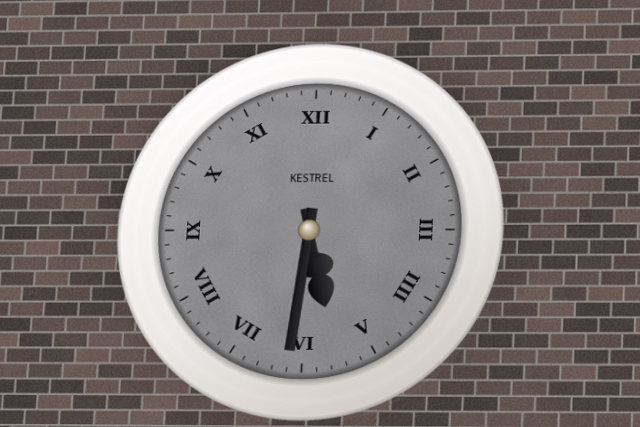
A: 5:31
